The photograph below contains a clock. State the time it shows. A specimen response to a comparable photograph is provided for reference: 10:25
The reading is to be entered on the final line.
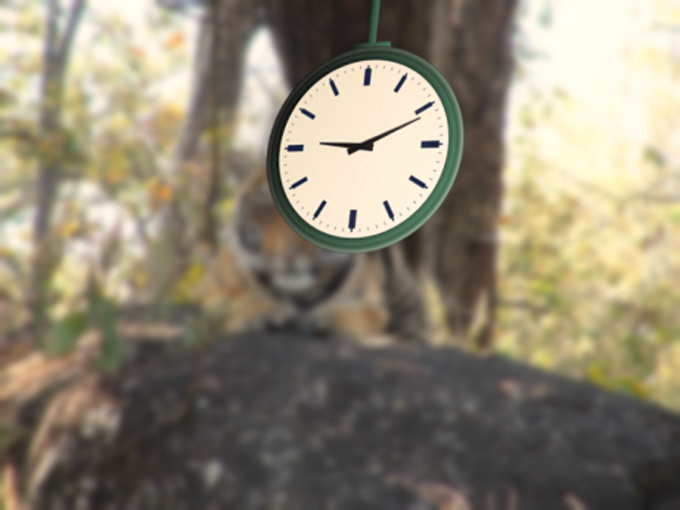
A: 9:11
